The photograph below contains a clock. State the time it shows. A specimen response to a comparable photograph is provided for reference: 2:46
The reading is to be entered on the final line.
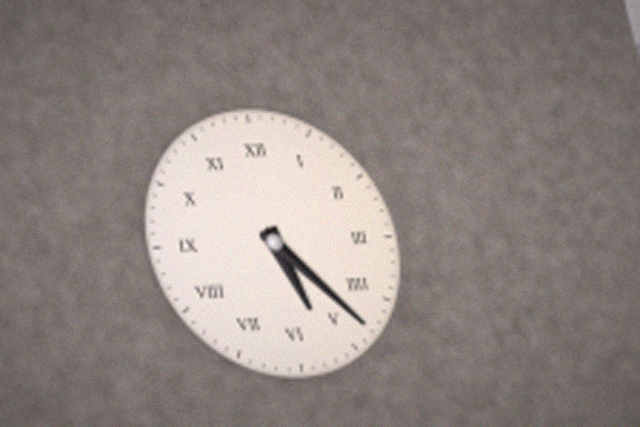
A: 5:23
